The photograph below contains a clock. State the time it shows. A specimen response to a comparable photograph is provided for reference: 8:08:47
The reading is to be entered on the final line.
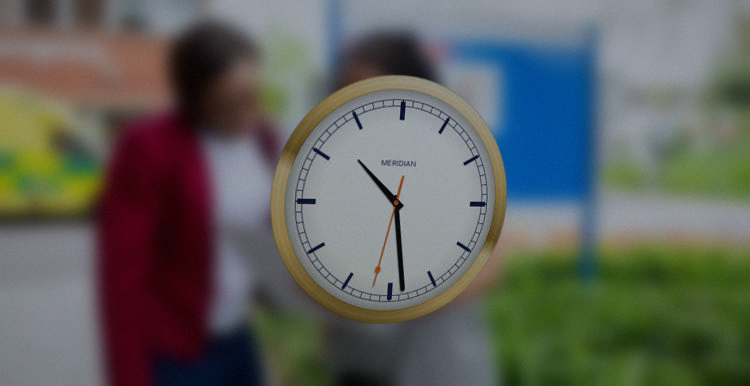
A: 10:28:32
